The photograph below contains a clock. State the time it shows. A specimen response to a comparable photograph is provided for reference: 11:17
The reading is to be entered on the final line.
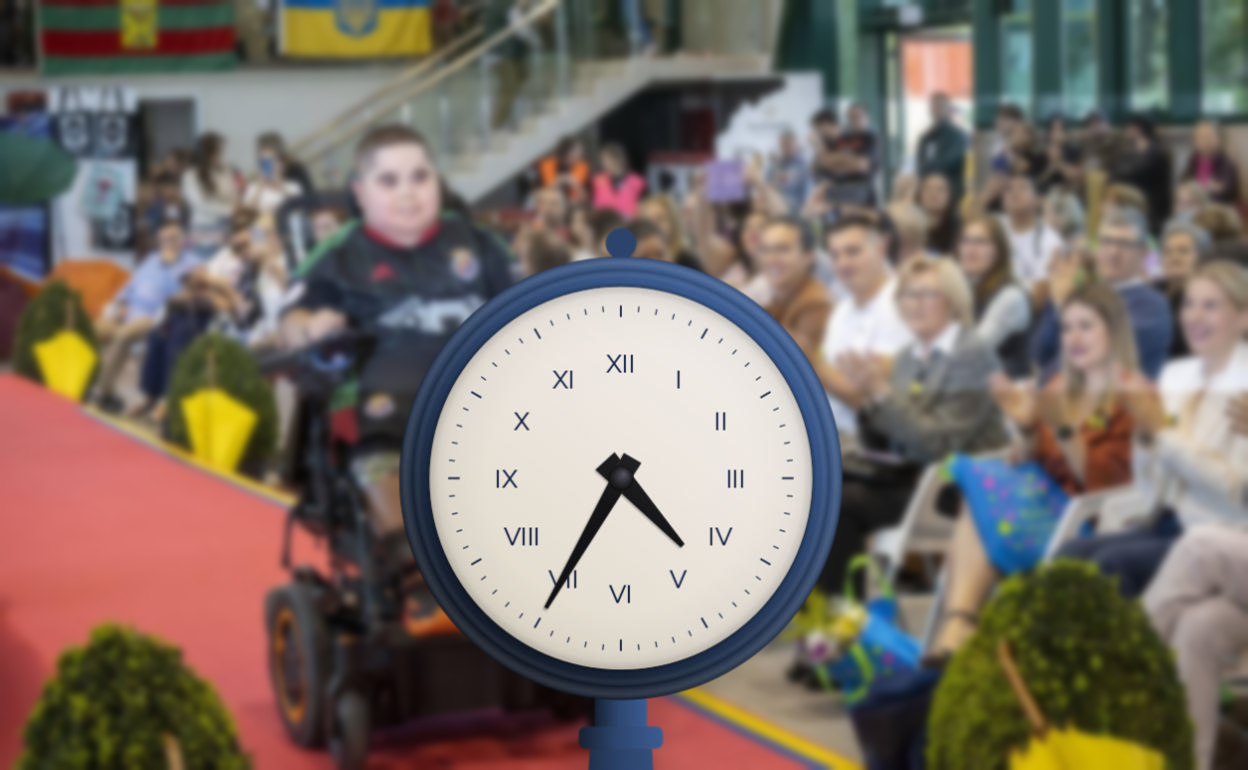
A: 4:35
